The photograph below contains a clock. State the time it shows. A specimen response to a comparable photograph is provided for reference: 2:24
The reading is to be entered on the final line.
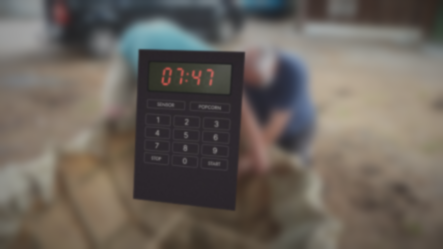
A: 7:47
